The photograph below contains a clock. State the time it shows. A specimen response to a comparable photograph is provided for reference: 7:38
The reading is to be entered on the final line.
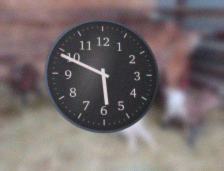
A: 5:49
